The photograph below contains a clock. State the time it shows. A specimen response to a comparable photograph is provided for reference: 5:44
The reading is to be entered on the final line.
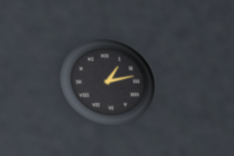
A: 1:13
